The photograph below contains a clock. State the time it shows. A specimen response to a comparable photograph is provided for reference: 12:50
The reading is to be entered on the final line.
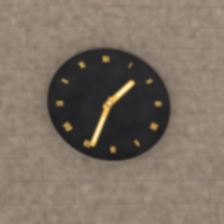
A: 1:34
